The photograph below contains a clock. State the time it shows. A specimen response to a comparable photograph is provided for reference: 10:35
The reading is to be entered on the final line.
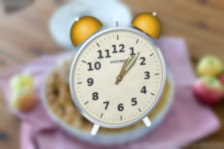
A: 1:07
